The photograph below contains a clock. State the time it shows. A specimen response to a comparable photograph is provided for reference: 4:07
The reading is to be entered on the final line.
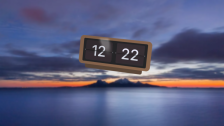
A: 12:22
